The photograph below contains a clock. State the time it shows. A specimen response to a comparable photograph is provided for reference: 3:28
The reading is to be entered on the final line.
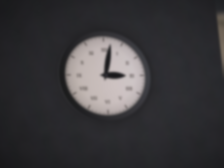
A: 3:02
